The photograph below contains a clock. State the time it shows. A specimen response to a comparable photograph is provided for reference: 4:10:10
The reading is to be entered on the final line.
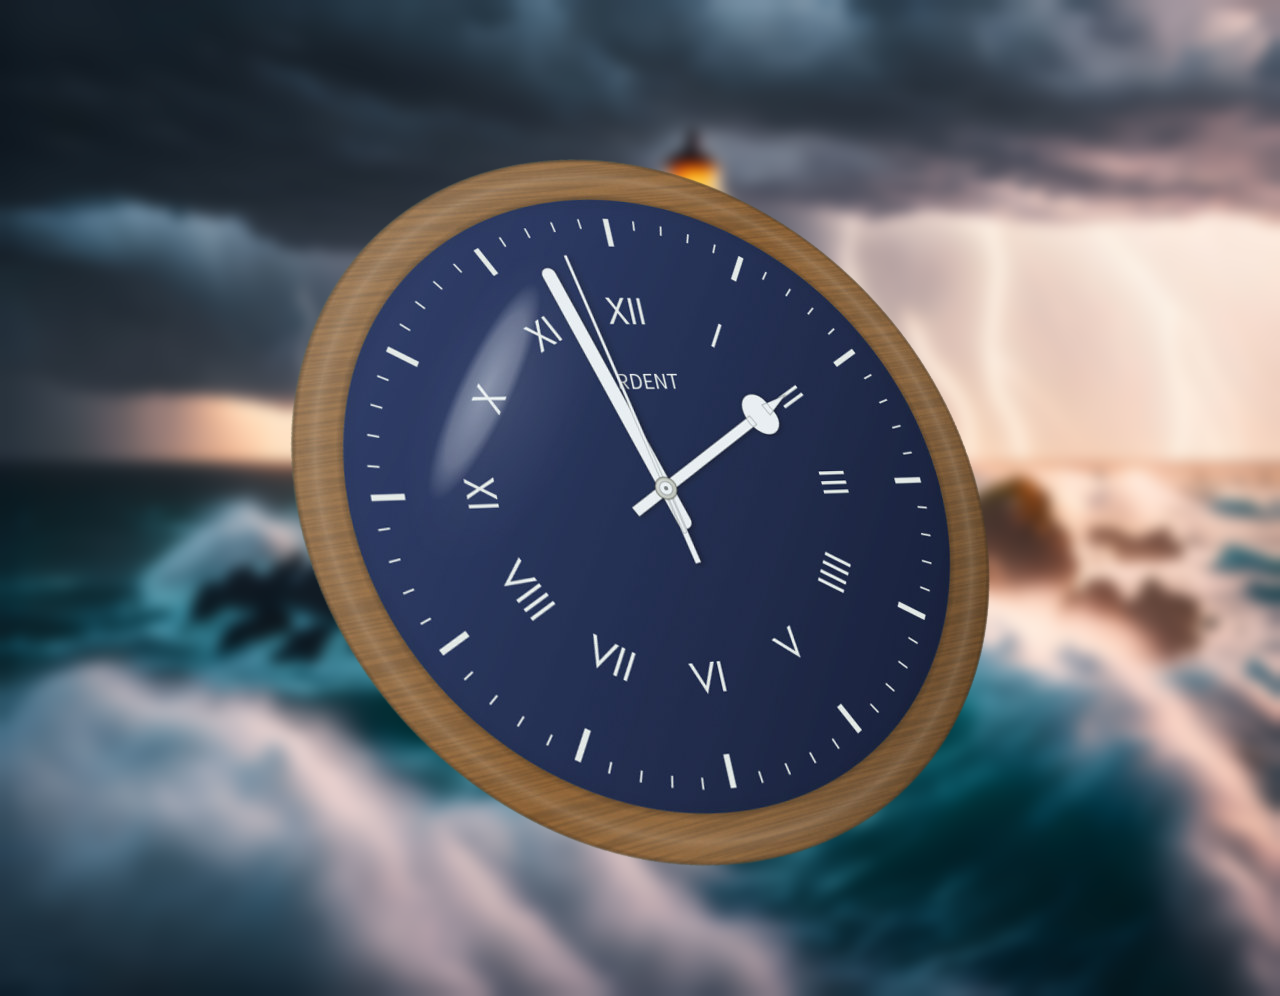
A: 1:56:58
